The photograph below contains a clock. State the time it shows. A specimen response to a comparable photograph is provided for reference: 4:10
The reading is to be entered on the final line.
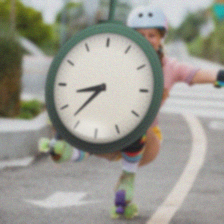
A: 8:37
